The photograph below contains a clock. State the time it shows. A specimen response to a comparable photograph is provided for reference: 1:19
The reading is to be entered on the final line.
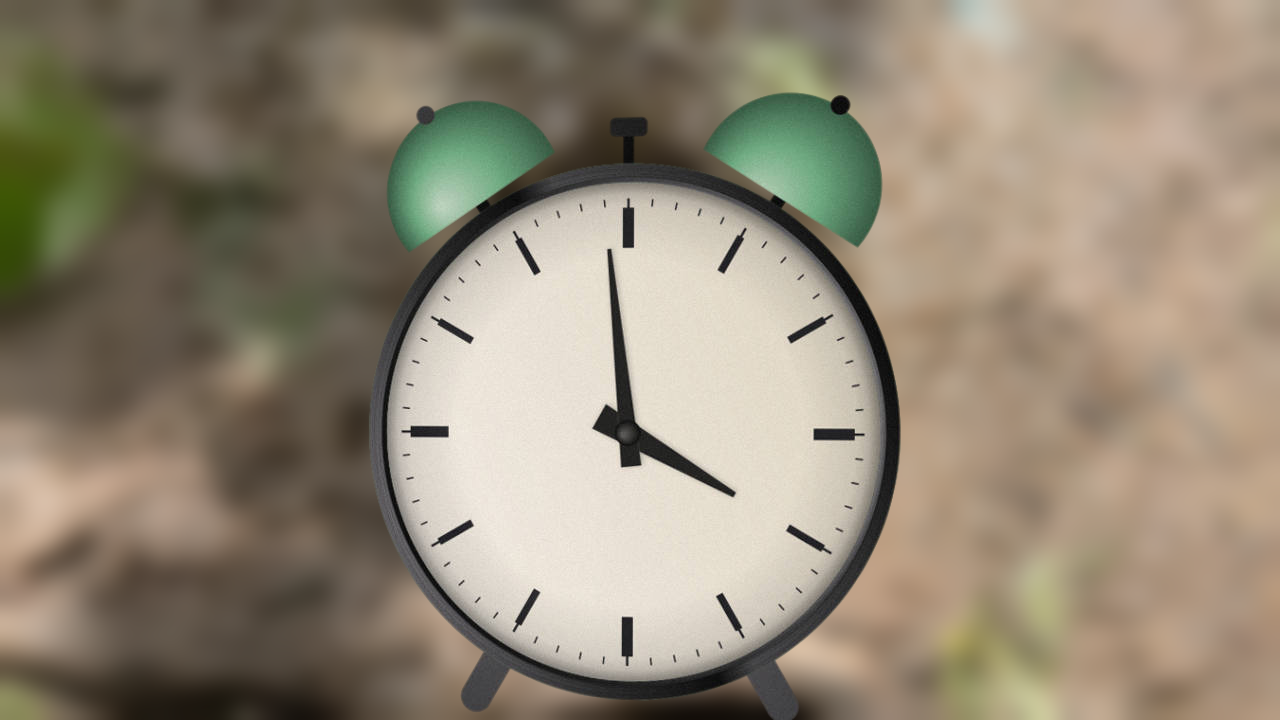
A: 3:59
